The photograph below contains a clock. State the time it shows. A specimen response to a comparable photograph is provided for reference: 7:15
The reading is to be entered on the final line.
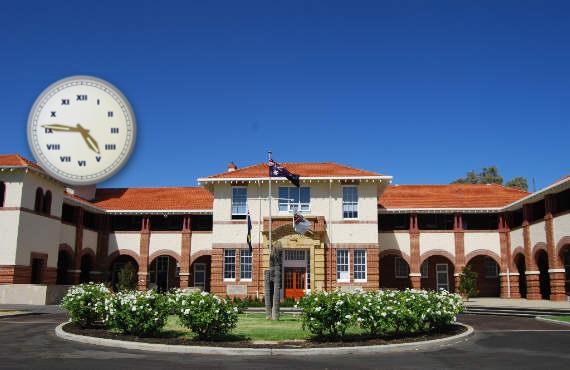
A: 4:46
